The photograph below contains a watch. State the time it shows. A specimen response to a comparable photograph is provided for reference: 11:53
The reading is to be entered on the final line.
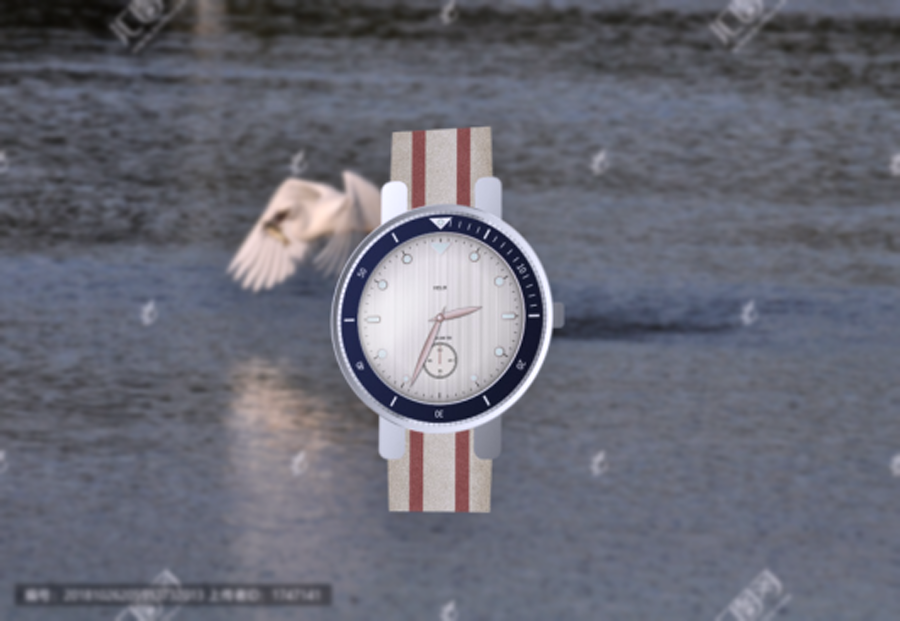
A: 2:34
